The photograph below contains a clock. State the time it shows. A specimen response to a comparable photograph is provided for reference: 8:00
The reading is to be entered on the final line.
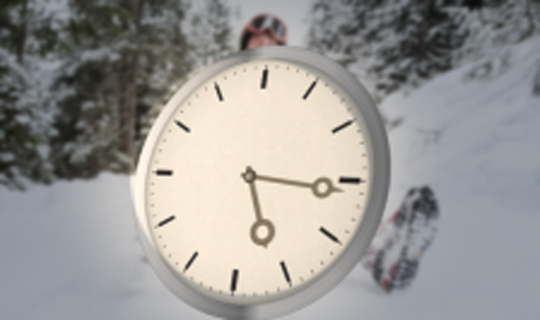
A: 5:16
